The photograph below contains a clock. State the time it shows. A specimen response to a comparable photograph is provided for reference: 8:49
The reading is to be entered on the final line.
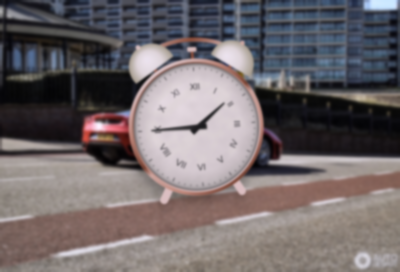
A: 1:45
